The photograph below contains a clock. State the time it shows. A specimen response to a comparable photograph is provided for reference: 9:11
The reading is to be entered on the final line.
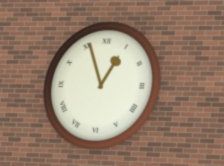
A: 12:56
